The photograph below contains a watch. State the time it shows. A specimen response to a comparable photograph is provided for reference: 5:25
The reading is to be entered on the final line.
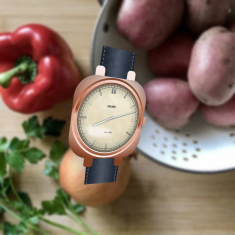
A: 8:12
